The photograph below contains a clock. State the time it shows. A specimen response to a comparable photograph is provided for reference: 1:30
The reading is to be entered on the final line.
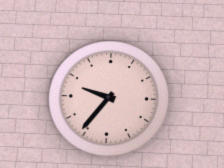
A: 9:36
